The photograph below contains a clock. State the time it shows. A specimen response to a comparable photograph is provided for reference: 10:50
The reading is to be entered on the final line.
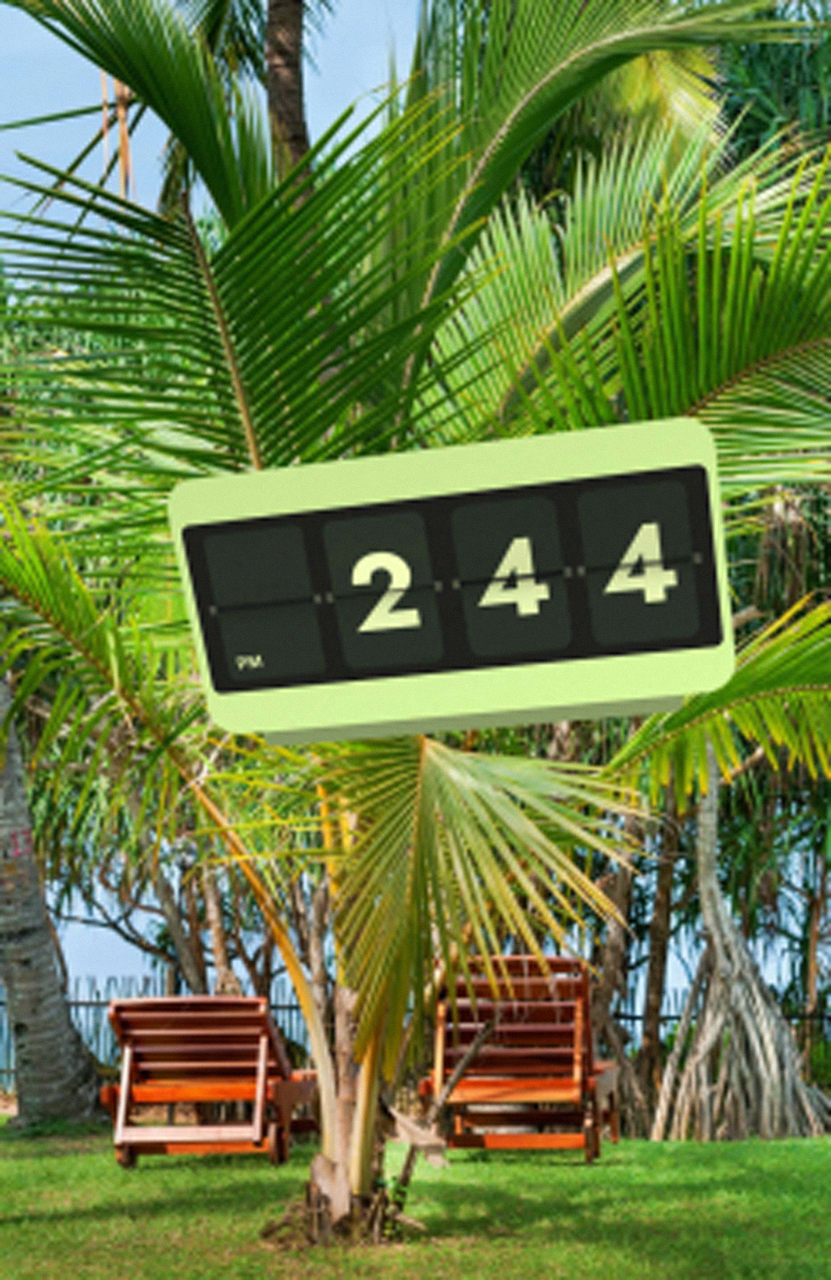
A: 2:44
